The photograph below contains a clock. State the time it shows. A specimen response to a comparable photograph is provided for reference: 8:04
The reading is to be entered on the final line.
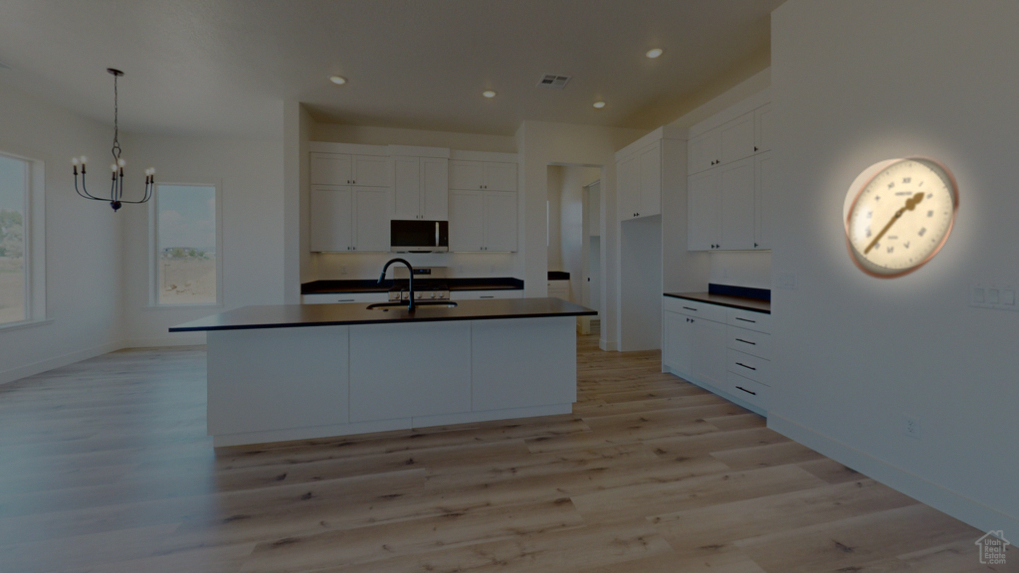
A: 1:36
